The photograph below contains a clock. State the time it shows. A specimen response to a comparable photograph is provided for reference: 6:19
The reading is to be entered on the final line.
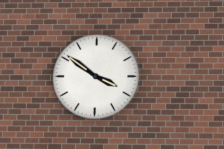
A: 3:51
